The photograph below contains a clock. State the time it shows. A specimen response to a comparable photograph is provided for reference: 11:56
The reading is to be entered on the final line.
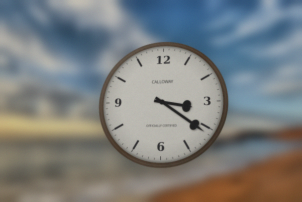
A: 3:21
